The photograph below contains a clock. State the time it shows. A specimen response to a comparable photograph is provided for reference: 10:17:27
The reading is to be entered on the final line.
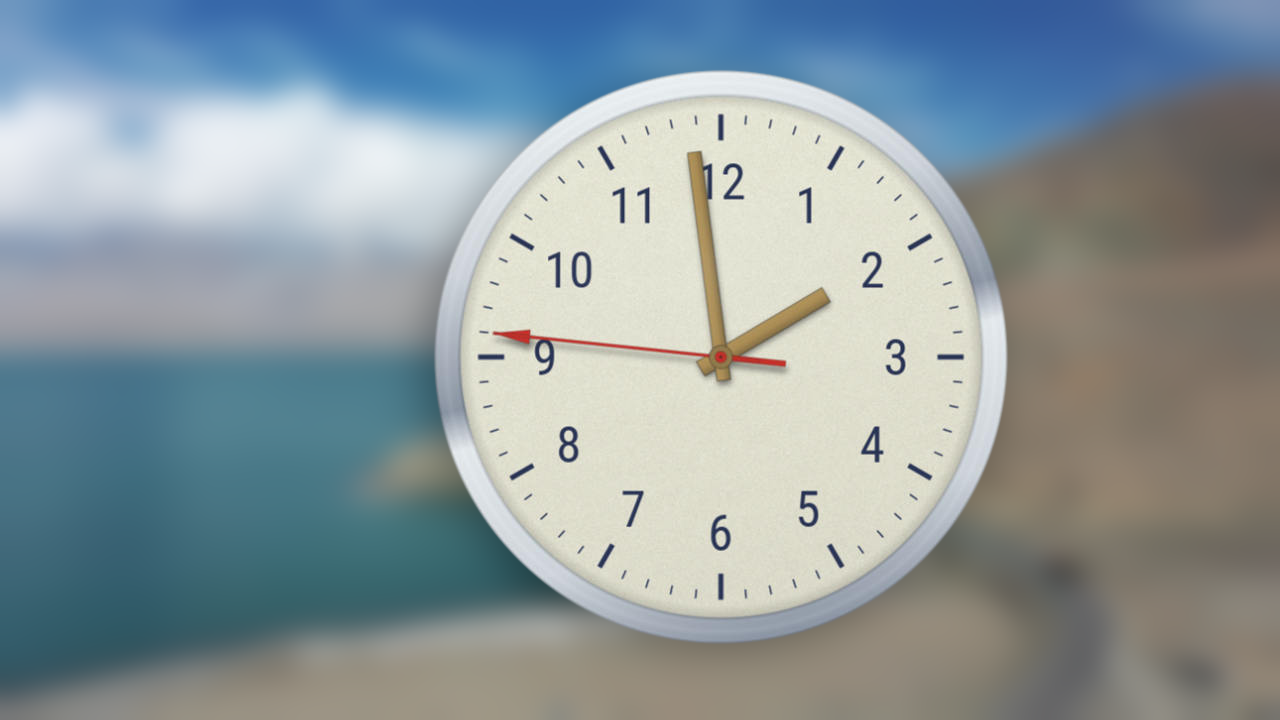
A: 1:58:46
